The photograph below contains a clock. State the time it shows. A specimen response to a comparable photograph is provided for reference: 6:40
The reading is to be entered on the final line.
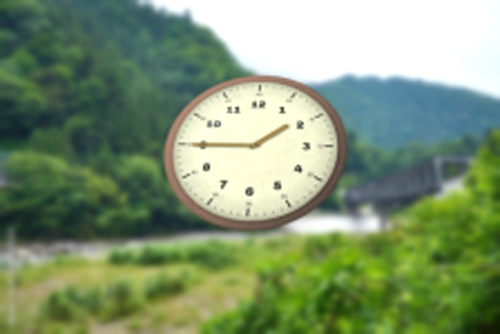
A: 1:45
